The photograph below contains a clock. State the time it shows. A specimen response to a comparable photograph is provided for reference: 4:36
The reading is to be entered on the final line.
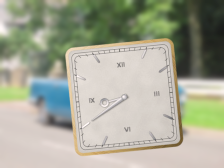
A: 8:40
